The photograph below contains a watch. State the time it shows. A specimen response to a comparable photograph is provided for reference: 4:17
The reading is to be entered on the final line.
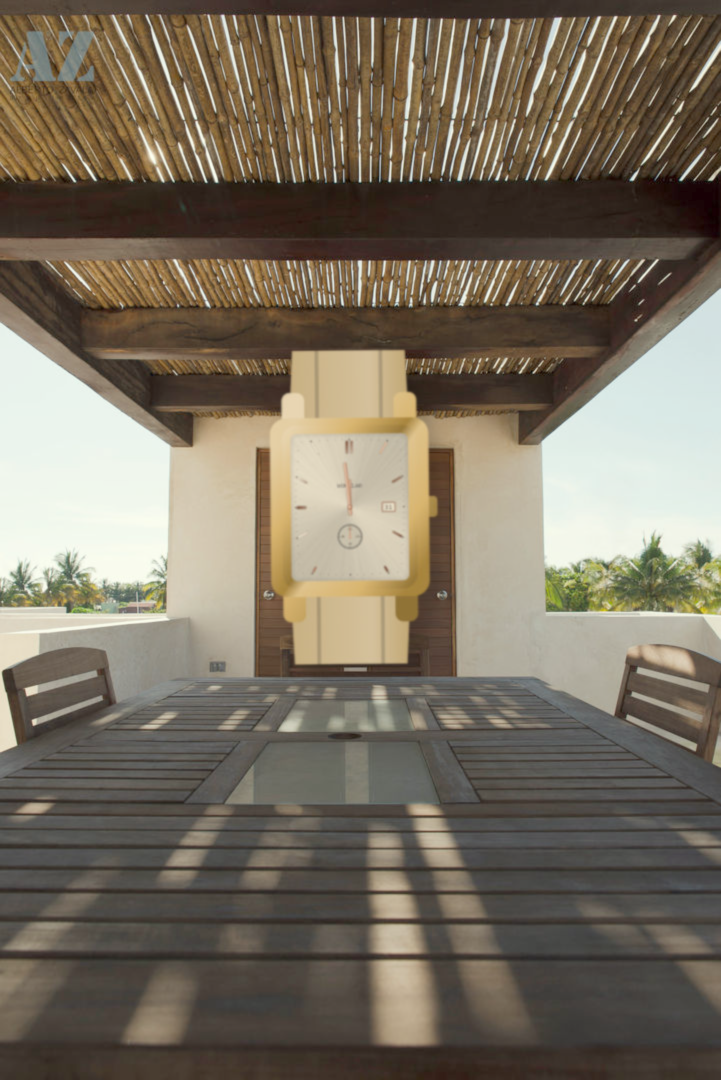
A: 11:59
